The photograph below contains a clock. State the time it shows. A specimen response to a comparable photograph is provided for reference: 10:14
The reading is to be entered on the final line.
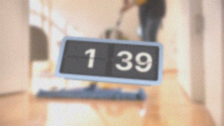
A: 1:39
